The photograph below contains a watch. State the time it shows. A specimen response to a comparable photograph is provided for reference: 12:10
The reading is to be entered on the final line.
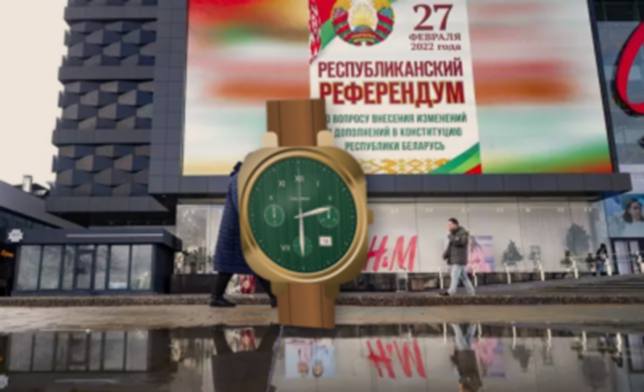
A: 2:30
